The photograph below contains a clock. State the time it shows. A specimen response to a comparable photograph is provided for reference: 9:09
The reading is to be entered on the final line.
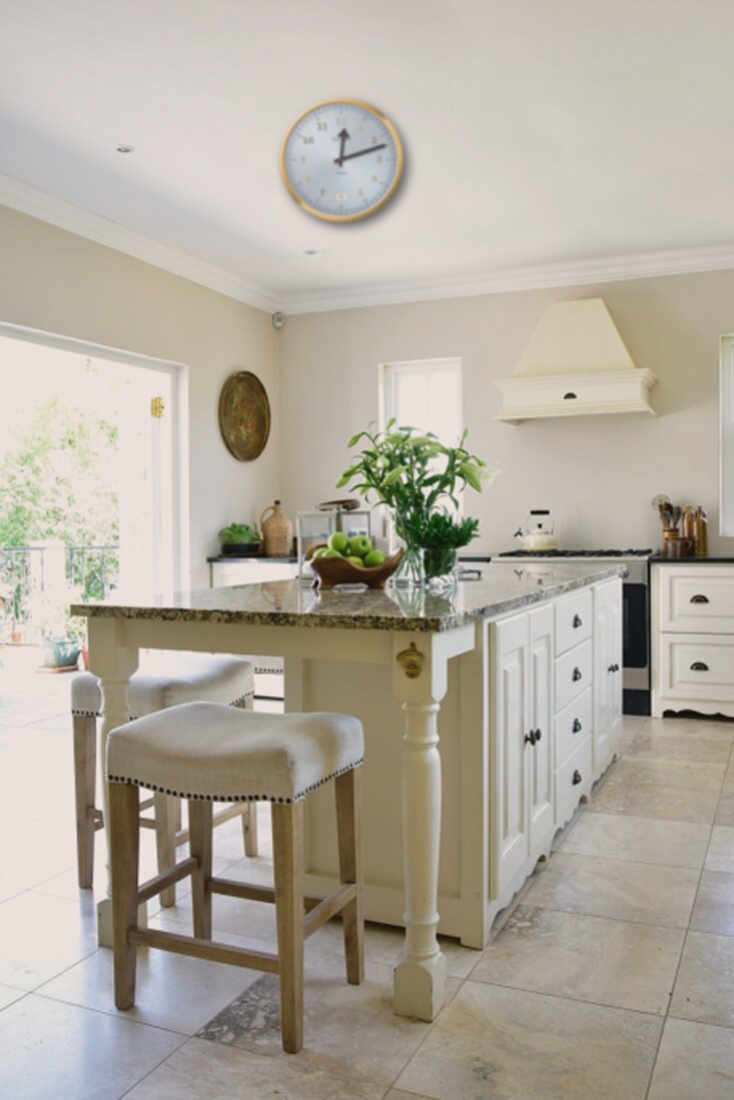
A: 12:12
